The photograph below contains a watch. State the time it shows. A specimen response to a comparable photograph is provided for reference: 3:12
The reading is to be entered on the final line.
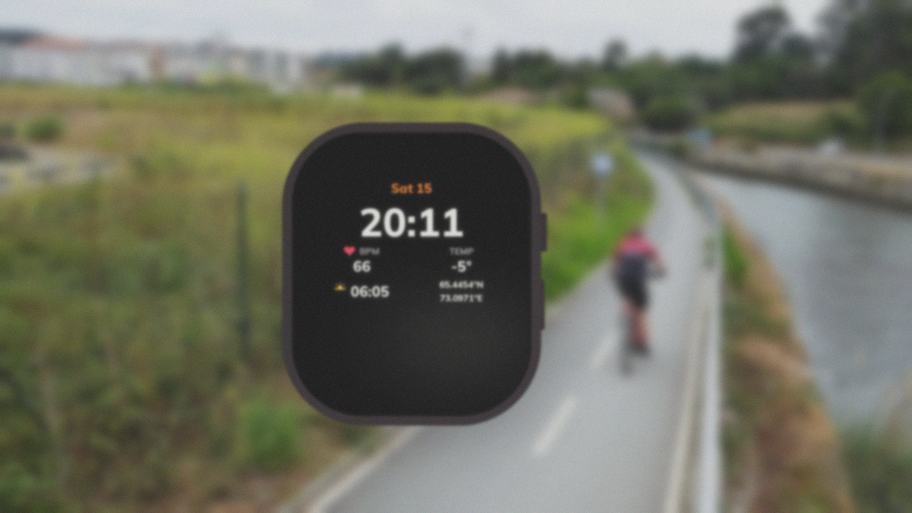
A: 20:11
